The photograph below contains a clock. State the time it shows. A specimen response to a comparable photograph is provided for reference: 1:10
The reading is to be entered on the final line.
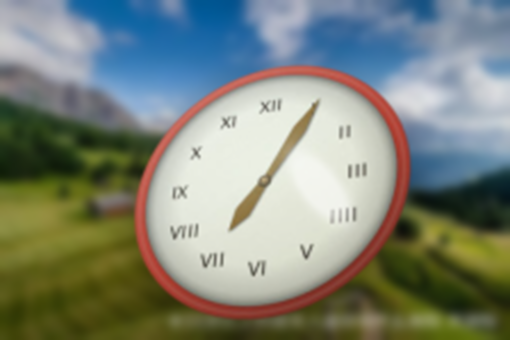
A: 7:05
